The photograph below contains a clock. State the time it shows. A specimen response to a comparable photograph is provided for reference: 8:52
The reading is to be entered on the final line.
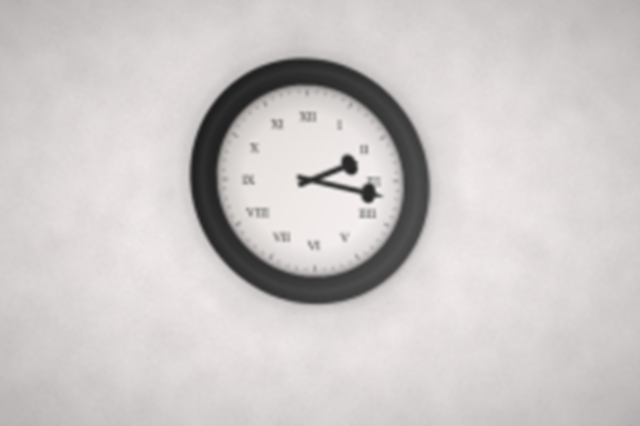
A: 2:17
